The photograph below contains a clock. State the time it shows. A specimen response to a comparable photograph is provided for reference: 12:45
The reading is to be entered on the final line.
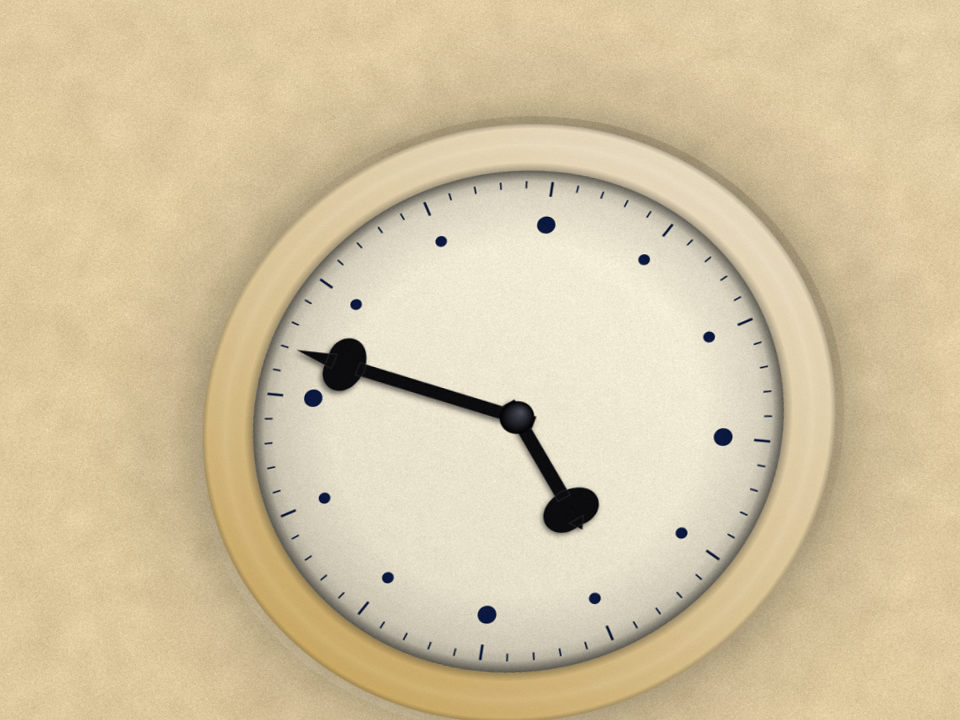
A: 4:47
